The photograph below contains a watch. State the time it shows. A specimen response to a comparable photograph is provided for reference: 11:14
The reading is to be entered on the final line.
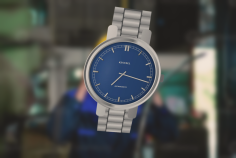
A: 7:17
